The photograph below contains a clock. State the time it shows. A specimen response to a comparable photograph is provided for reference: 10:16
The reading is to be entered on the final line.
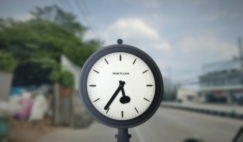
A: 5:36
